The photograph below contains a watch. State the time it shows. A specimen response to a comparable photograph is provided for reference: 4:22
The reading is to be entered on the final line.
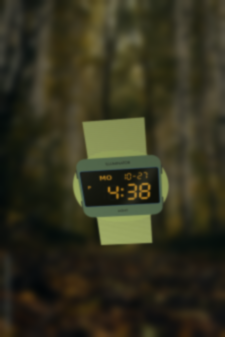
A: 4:38
